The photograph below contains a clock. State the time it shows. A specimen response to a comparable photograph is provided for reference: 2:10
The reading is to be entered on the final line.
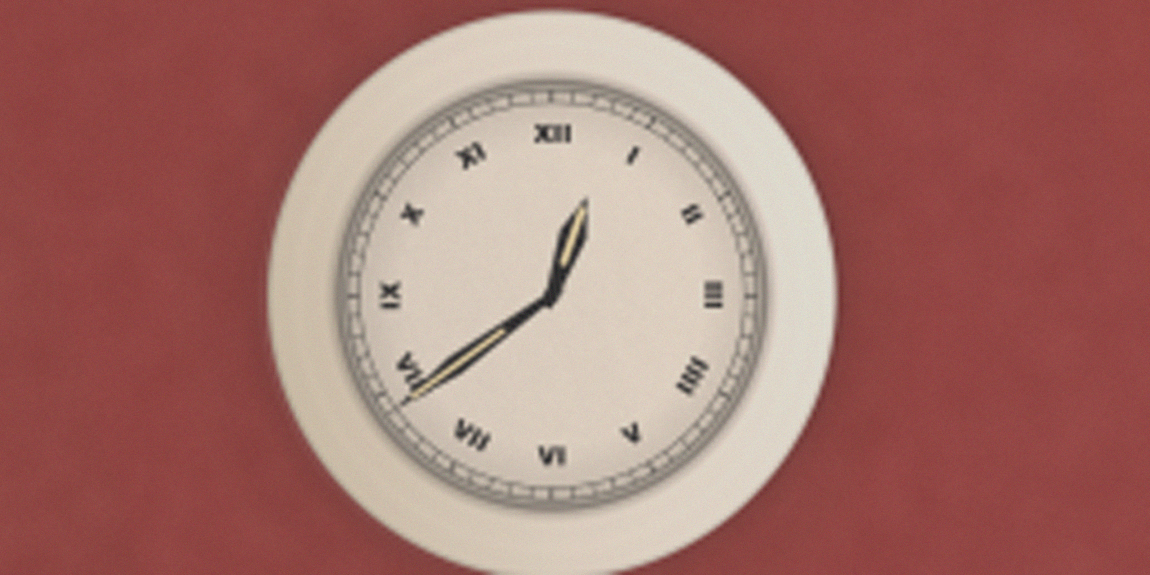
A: 12:39
